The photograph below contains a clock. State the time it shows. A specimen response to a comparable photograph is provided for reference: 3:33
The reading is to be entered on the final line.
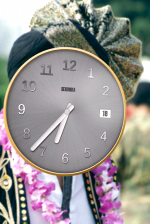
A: 6:37
